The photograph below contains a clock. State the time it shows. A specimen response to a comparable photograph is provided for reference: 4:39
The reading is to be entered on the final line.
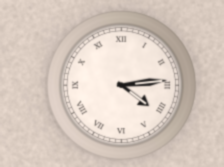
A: 4:14
